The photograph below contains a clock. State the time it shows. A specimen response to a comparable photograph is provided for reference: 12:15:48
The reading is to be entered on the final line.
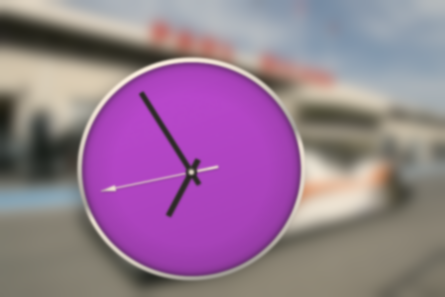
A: 6:54:43
